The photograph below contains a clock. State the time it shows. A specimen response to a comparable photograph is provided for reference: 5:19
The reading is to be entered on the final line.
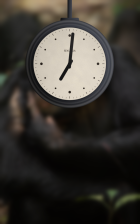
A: 7:01
